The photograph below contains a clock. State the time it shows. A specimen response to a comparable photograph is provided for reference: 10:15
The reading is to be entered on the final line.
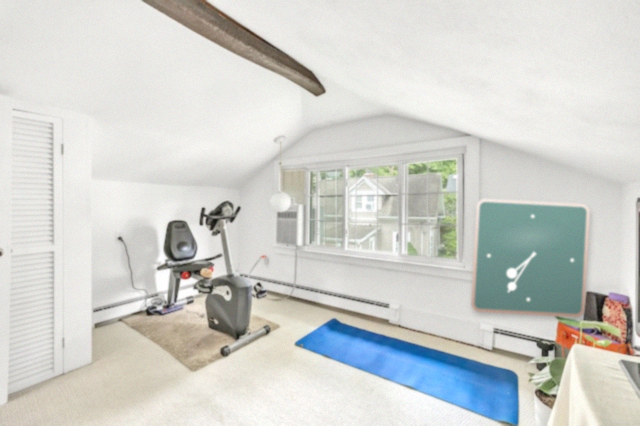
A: 7:35
